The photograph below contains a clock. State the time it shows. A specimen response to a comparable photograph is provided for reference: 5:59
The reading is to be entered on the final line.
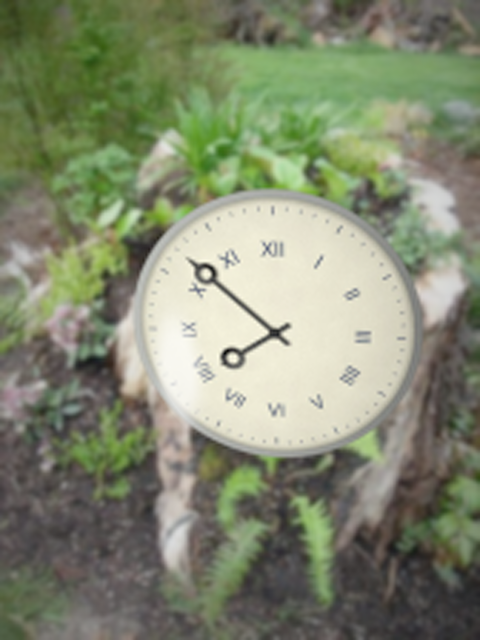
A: 7:52
